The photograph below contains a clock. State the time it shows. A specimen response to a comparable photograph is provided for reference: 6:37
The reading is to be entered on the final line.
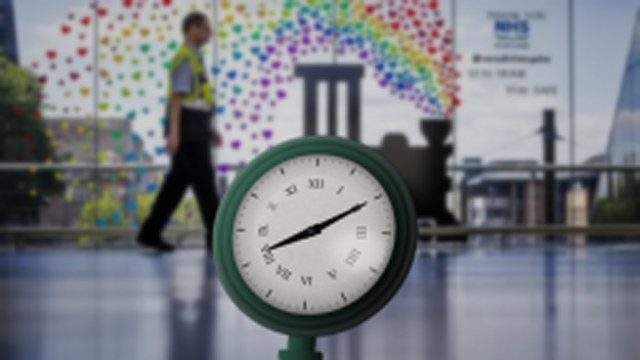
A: 8:10
